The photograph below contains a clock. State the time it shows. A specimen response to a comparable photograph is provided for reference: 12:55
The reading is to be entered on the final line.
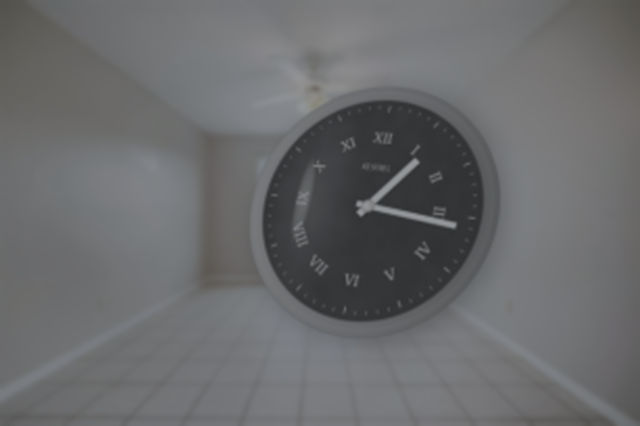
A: 1:16
